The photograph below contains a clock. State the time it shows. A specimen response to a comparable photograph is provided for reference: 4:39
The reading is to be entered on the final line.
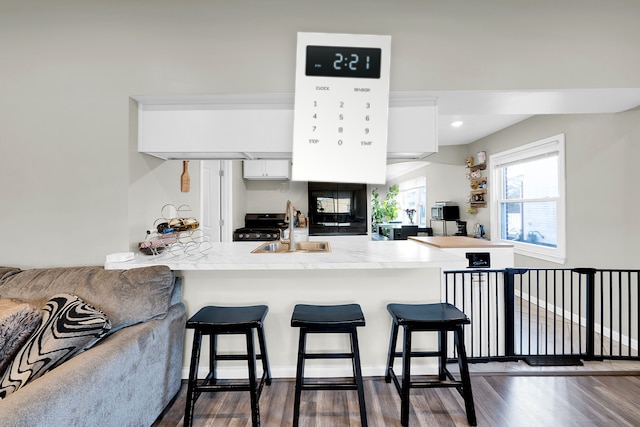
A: 2:21
